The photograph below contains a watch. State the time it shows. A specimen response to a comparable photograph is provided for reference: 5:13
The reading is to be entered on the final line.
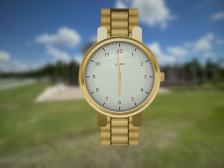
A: 5:59
